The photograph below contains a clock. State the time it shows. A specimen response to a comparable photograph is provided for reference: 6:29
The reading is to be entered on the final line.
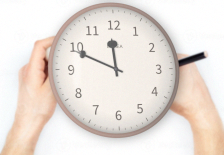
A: 11:49
